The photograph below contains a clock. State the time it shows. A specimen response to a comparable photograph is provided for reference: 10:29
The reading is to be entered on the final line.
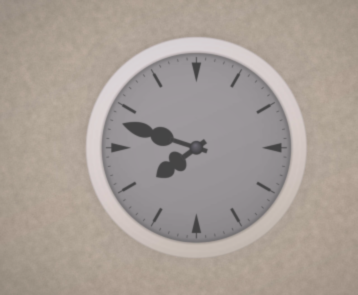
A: 7:48
